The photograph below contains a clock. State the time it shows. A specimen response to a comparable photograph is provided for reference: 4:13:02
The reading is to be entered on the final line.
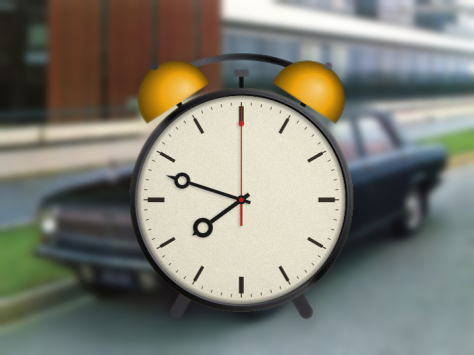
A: 7:48:00
